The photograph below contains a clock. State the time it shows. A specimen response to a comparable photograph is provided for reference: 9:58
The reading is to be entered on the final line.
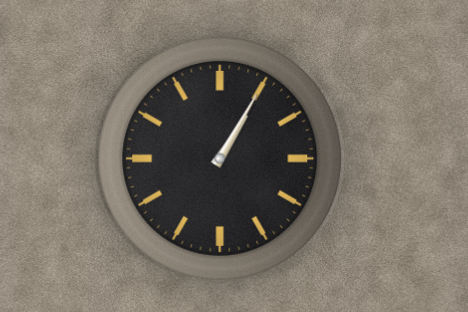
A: 1:05
